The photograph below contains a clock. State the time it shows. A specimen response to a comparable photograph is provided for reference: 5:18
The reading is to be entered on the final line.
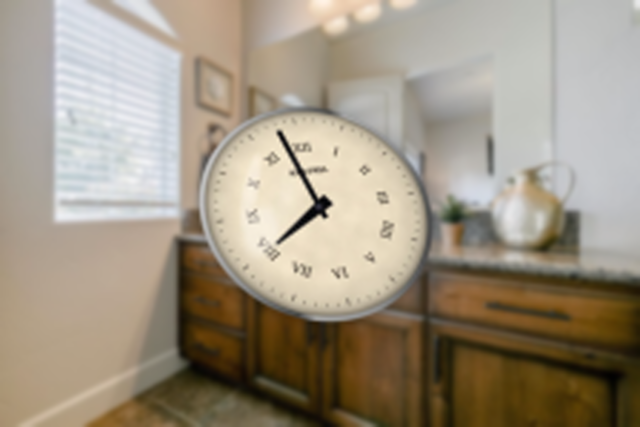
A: 7:58
